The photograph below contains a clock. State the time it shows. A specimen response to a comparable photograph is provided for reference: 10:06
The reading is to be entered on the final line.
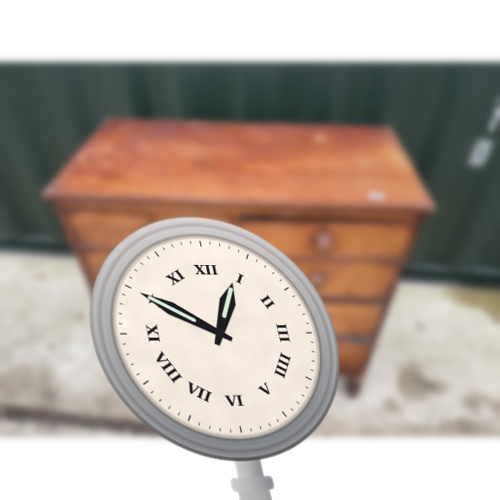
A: 12:50
